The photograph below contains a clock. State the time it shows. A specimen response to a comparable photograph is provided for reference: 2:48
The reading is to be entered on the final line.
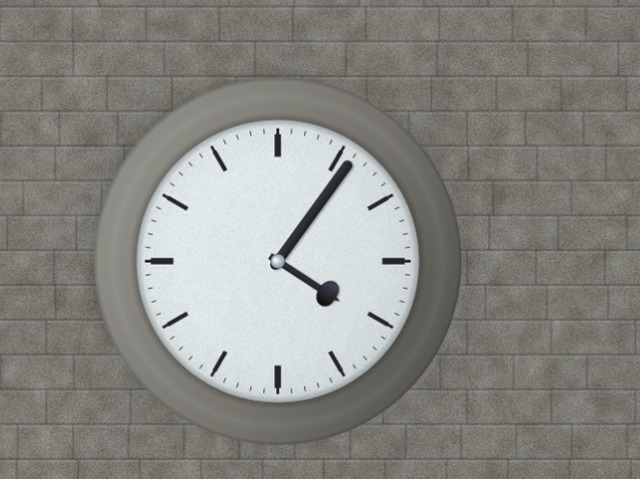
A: 4:06
